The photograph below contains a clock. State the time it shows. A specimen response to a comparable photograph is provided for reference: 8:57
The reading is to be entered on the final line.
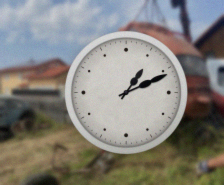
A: 1:11
